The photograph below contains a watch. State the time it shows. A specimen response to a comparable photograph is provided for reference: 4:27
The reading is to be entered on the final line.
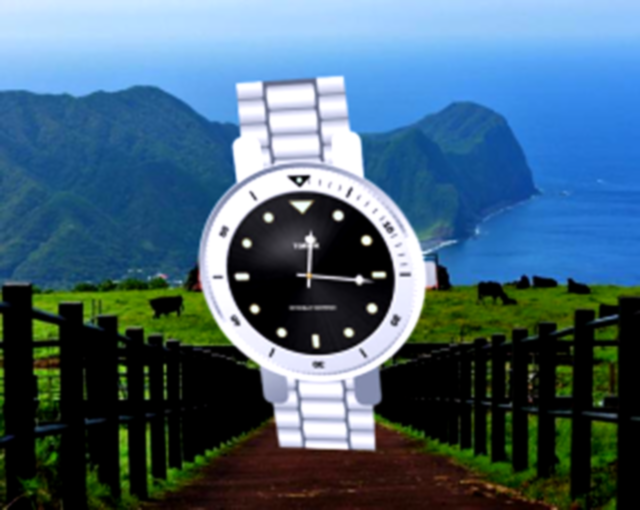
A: 12:16
